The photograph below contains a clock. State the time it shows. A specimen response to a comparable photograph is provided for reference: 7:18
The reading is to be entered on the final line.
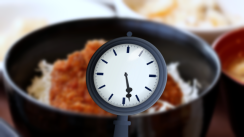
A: 5:28
